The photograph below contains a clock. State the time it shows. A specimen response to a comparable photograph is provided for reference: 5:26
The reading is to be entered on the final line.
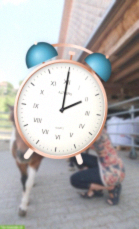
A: 2:00
